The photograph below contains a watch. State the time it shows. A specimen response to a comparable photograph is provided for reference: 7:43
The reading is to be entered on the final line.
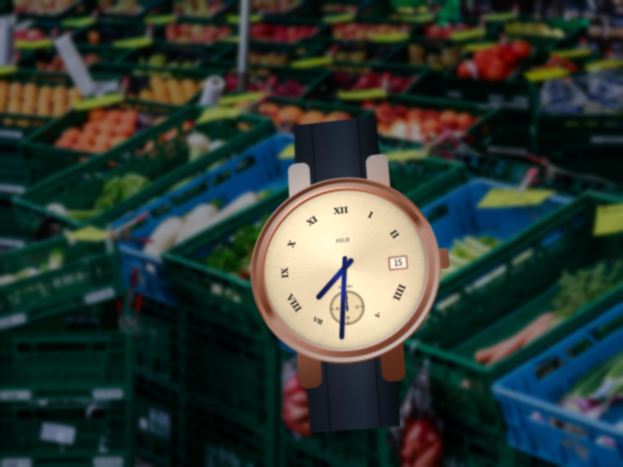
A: 7:31
